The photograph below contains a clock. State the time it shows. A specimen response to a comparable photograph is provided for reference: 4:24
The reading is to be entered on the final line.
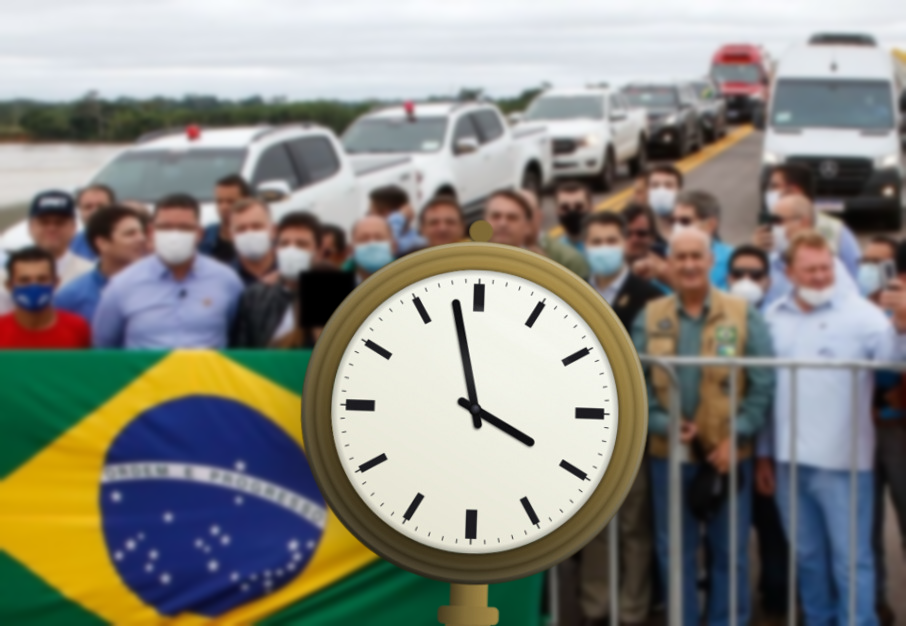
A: 3:58
